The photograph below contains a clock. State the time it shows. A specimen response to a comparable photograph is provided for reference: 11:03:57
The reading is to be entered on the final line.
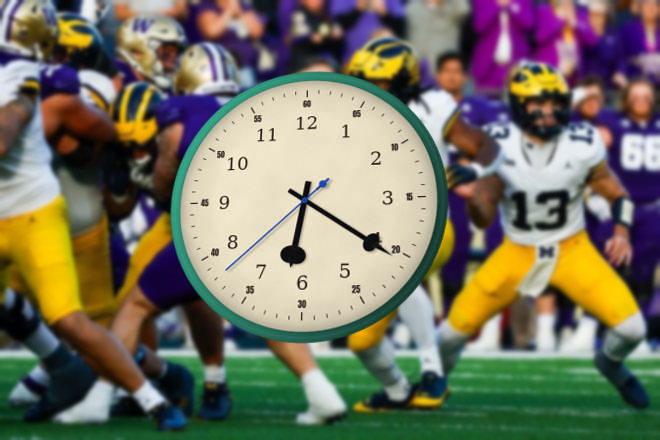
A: 6:20:38
